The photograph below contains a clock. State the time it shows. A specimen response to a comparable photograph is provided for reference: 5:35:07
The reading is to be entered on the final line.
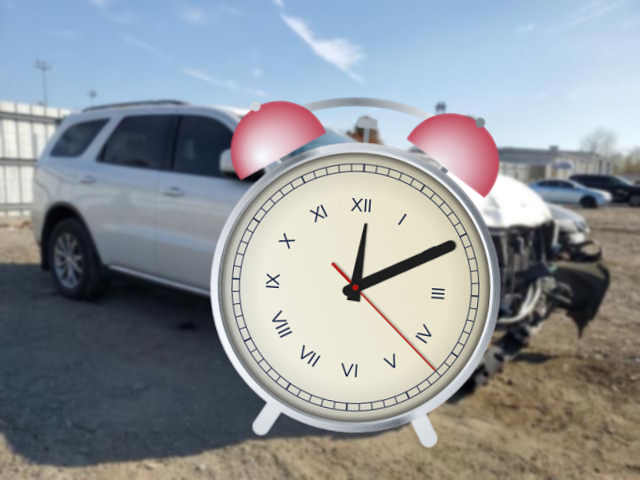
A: 12:10:22
